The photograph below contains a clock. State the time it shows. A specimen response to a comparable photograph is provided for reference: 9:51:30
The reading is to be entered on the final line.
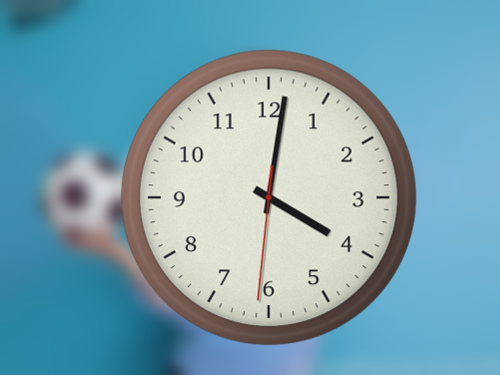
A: 4:01:31
